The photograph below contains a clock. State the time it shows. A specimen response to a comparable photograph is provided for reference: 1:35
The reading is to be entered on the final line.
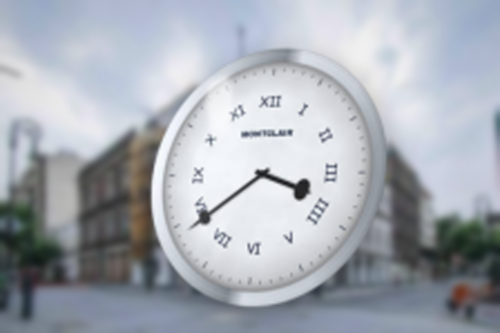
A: 3:39
